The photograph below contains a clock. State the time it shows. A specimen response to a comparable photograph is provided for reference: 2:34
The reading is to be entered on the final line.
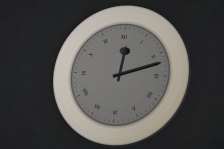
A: 12:12
